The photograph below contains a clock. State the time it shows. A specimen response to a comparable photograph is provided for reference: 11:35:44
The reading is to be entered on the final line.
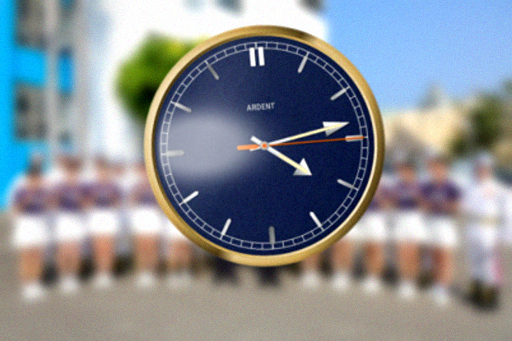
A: 4:13:15
